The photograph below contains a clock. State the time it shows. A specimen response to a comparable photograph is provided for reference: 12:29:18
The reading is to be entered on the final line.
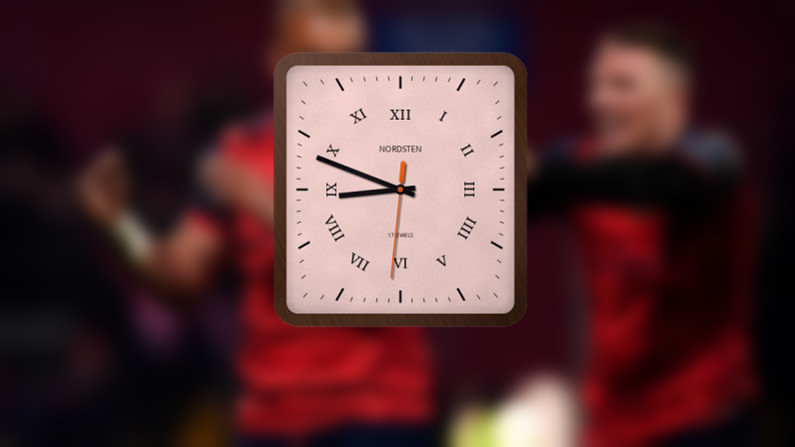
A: 8:48:31
